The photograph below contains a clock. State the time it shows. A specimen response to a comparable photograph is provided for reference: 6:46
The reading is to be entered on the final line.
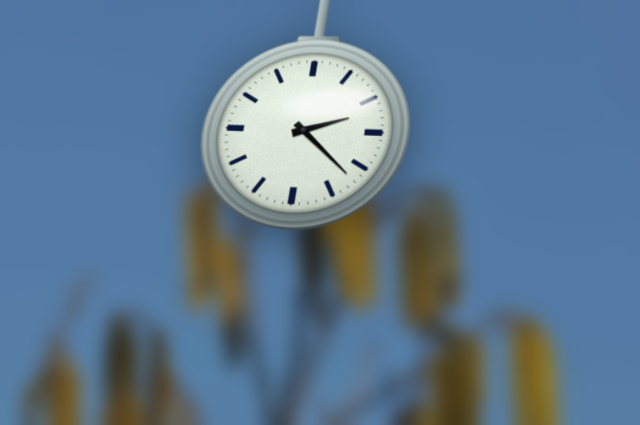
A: 2:22
